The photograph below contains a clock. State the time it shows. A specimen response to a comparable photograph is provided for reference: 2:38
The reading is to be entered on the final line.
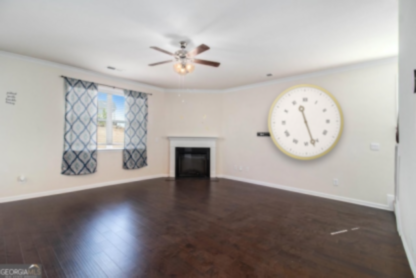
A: 11:27
